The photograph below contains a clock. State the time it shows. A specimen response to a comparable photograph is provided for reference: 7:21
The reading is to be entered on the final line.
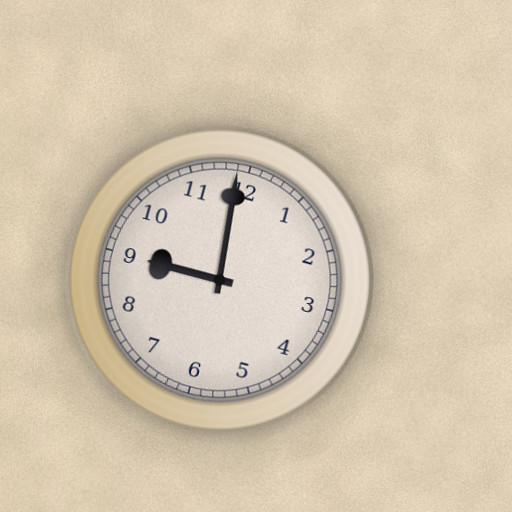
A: 8:59
